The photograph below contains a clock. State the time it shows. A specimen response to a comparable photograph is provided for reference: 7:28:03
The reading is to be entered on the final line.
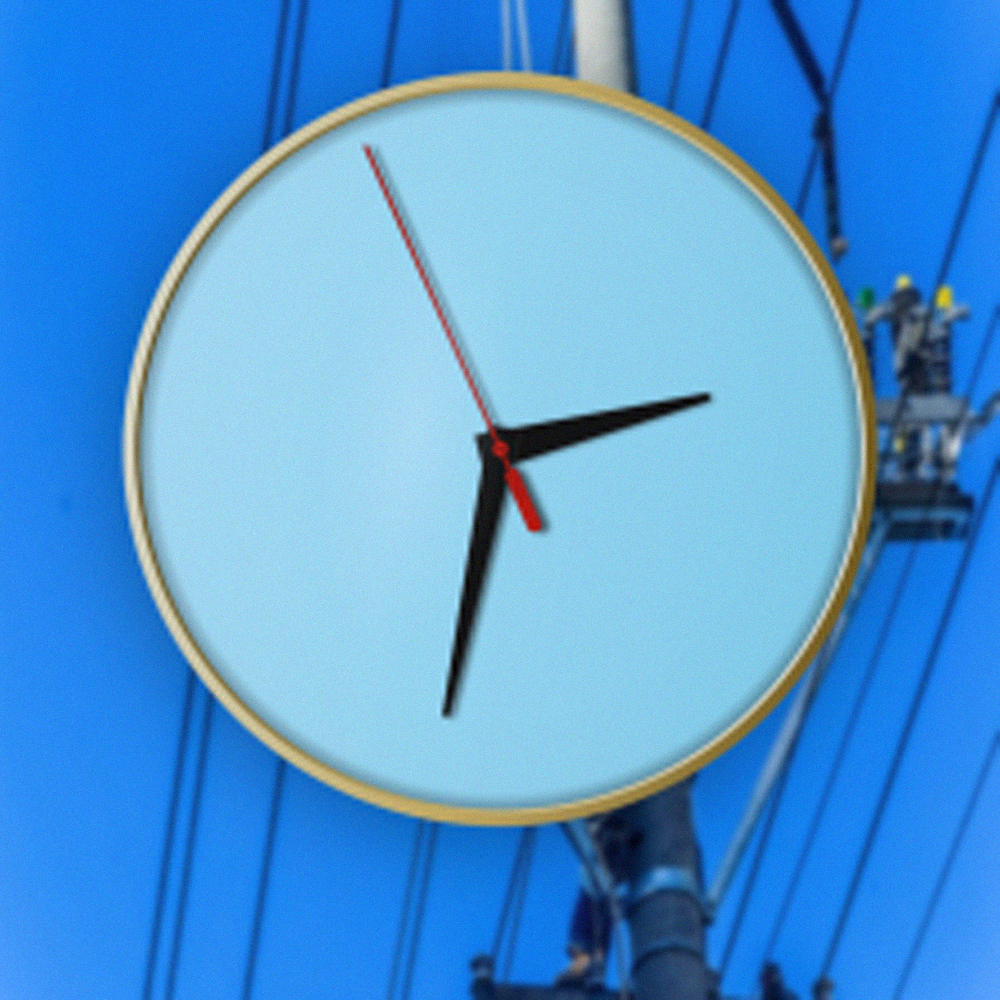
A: 2:31:56
